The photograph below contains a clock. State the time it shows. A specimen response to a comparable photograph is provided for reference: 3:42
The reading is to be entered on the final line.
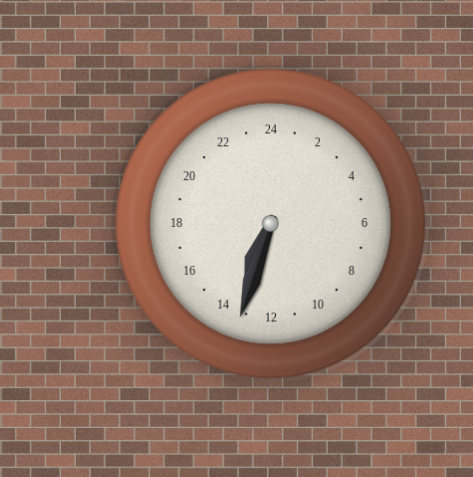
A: 13:33
